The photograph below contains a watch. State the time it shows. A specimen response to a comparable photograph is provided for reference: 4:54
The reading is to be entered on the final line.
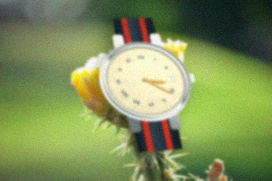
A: 3:21
